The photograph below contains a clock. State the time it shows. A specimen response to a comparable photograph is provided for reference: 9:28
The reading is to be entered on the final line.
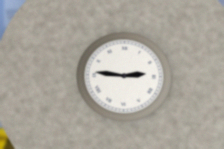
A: 2:46
